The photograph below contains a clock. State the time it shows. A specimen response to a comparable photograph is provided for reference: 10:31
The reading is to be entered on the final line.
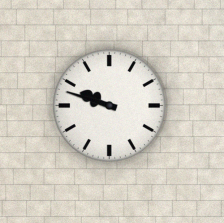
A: 9:48
